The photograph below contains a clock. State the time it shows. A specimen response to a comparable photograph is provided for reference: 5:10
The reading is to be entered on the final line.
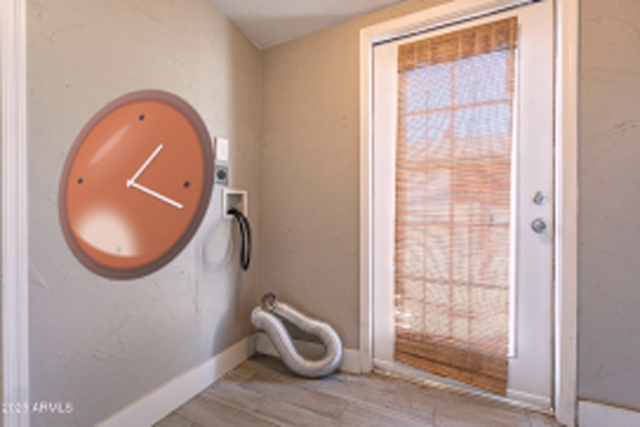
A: 1:18
